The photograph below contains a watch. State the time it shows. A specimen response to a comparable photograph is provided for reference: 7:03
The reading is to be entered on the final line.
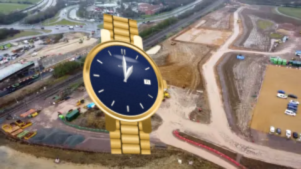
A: 1:00
